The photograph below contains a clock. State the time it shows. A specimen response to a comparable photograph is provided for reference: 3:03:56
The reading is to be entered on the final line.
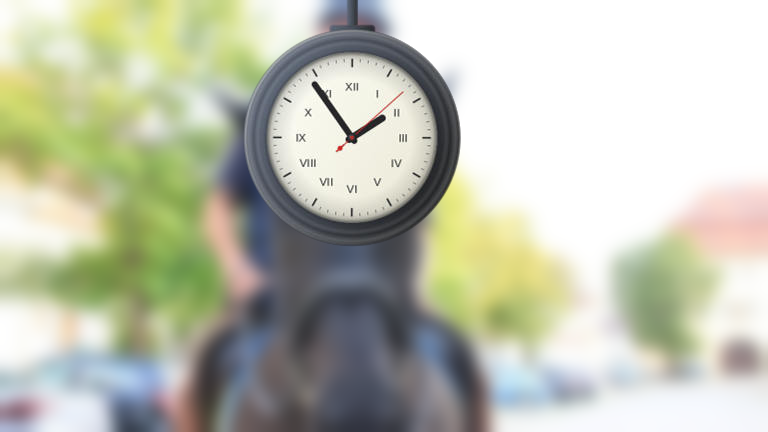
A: 1:54:08
